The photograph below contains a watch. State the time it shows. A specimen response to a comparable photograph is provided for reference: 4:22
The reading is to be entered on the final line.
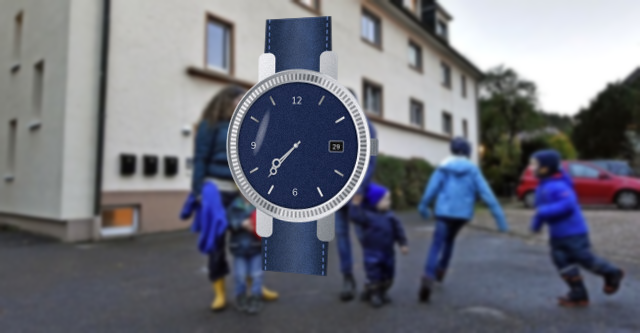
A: 7:37
